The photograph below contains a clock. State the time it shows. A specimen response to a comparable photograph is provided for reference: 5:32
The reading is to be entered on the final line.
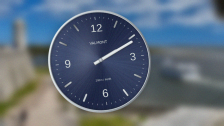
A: 2:11
